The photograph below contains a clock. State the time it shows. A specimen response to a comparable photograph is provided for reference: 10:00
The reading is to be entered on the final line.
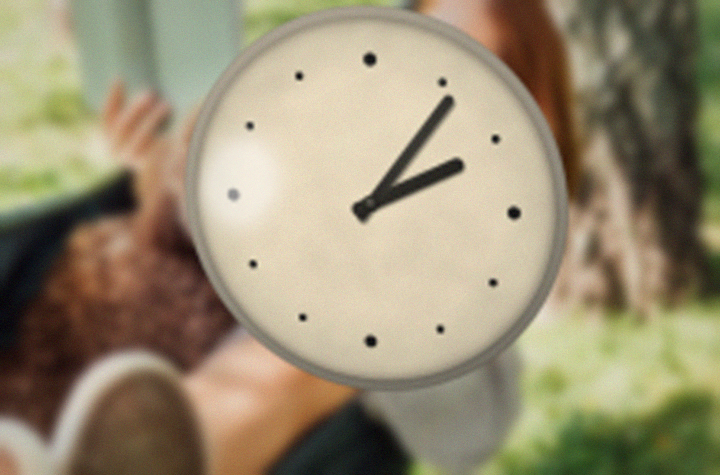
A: 2:06
